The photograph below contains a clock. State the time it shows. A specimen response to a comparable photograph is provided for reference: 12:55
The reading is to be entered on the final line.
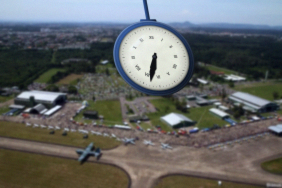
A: 6:33
